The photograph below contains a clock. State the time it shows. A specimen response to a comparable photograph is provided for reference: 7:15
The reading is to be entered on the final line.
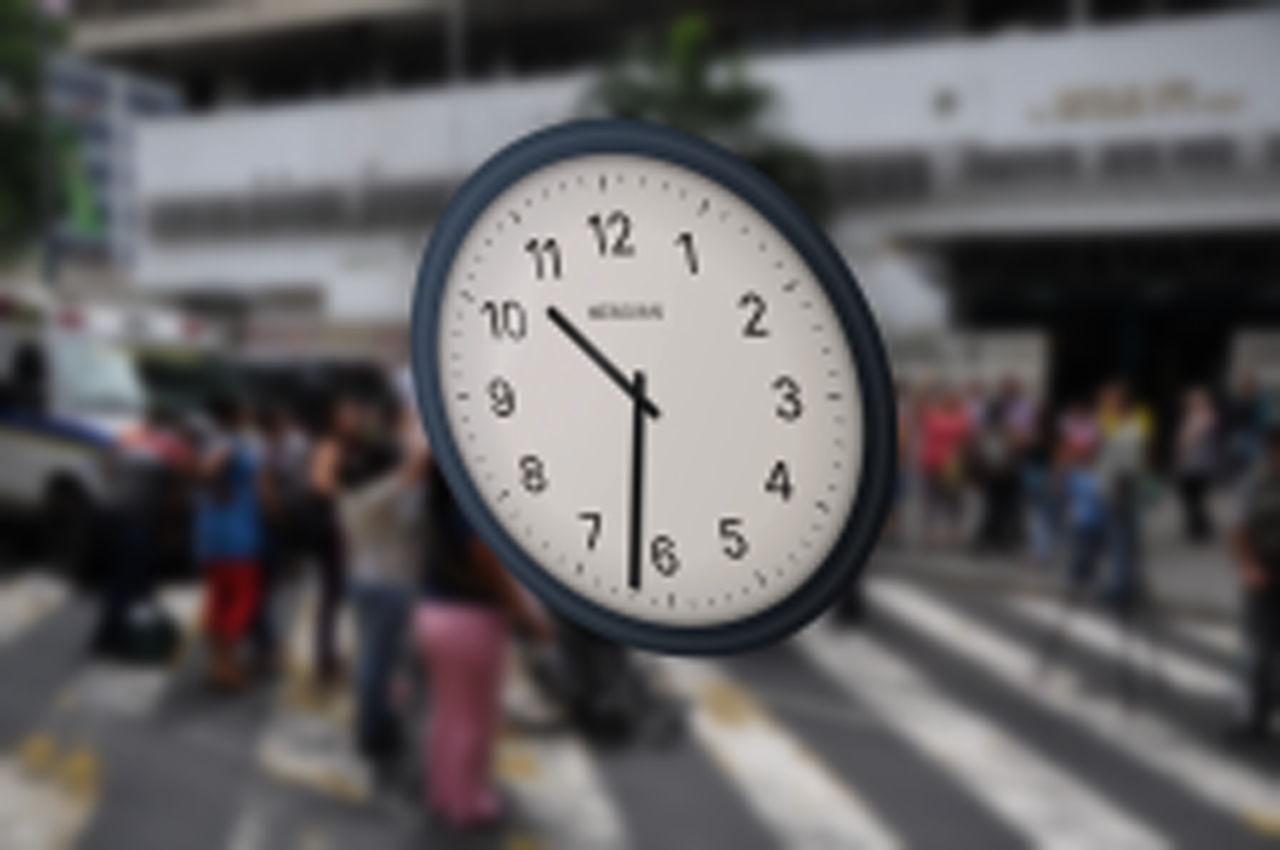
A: 10:32
